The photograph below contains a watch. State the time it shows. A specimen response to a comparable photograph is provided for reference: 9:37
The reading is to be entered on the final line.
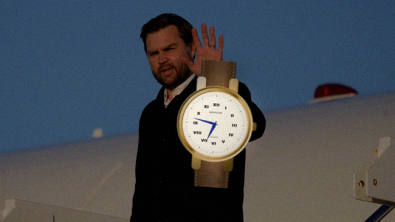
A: 6:47
